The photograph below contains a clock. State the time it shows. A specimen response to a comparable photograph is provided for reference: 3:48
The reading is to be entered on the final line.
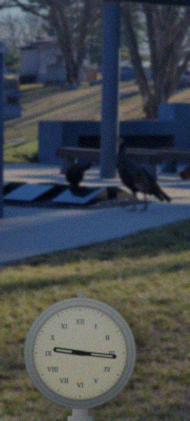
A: 9:16
